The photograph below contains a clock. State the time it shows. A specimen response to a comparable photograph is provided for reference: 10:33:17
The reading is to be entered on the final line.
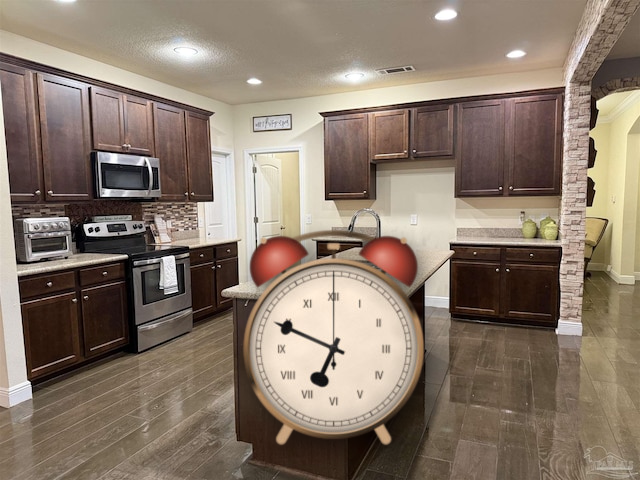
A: 6:49:00
